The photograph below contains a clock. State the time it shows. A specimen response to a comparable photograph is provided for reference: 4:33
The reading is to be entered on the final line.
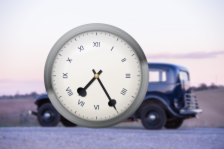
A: 7:25
